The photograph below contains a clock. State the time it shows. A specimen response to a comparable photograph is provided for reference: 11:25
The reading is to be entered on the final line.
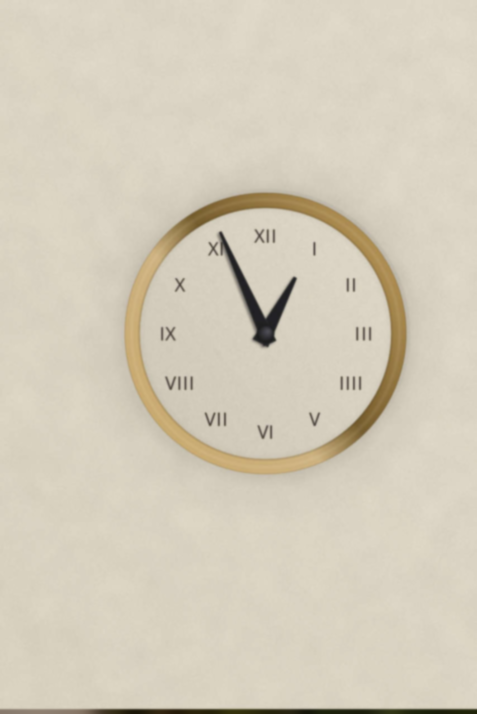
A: 12:56
